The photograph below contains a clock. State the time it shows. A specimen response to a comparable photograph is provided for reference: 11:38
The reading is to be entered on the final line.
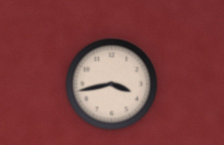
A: 3:43
